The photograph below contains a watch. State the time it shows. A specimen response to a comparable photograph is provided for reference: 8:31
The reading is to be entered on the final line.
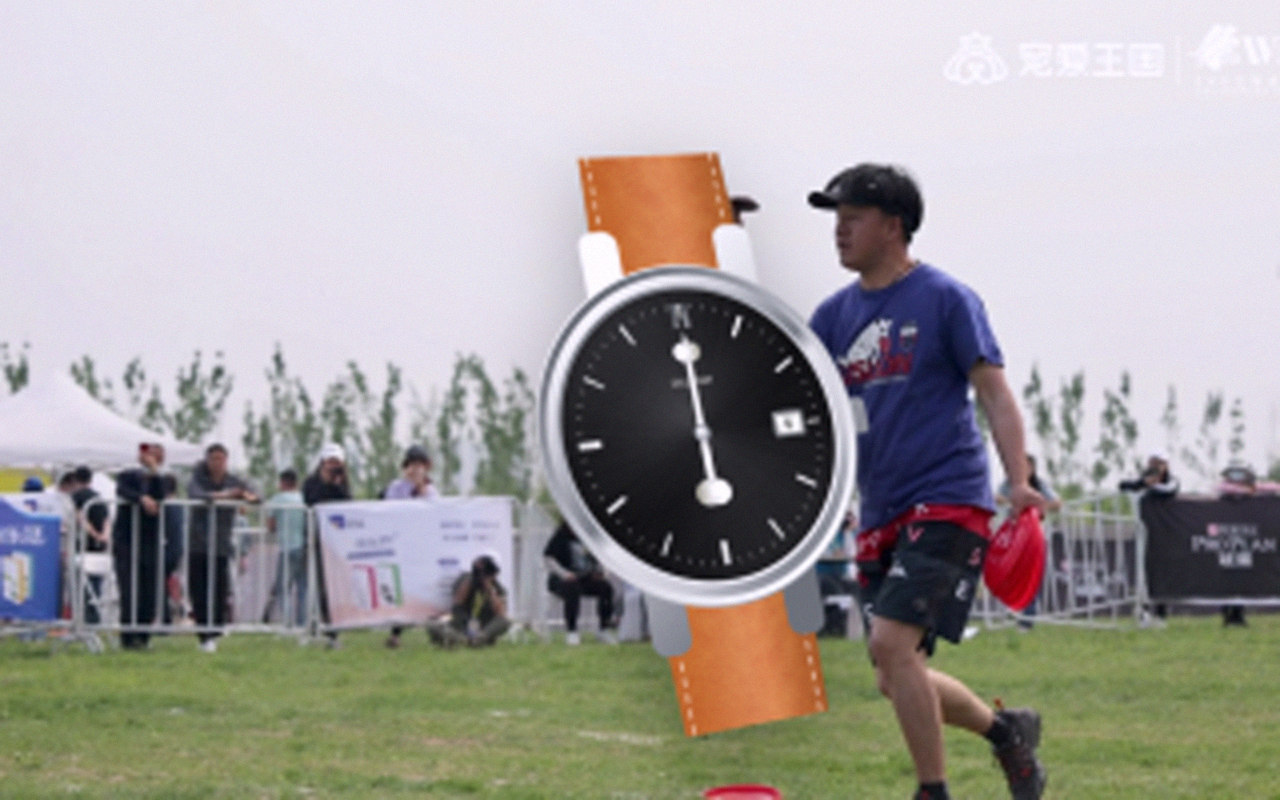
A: 6:00
